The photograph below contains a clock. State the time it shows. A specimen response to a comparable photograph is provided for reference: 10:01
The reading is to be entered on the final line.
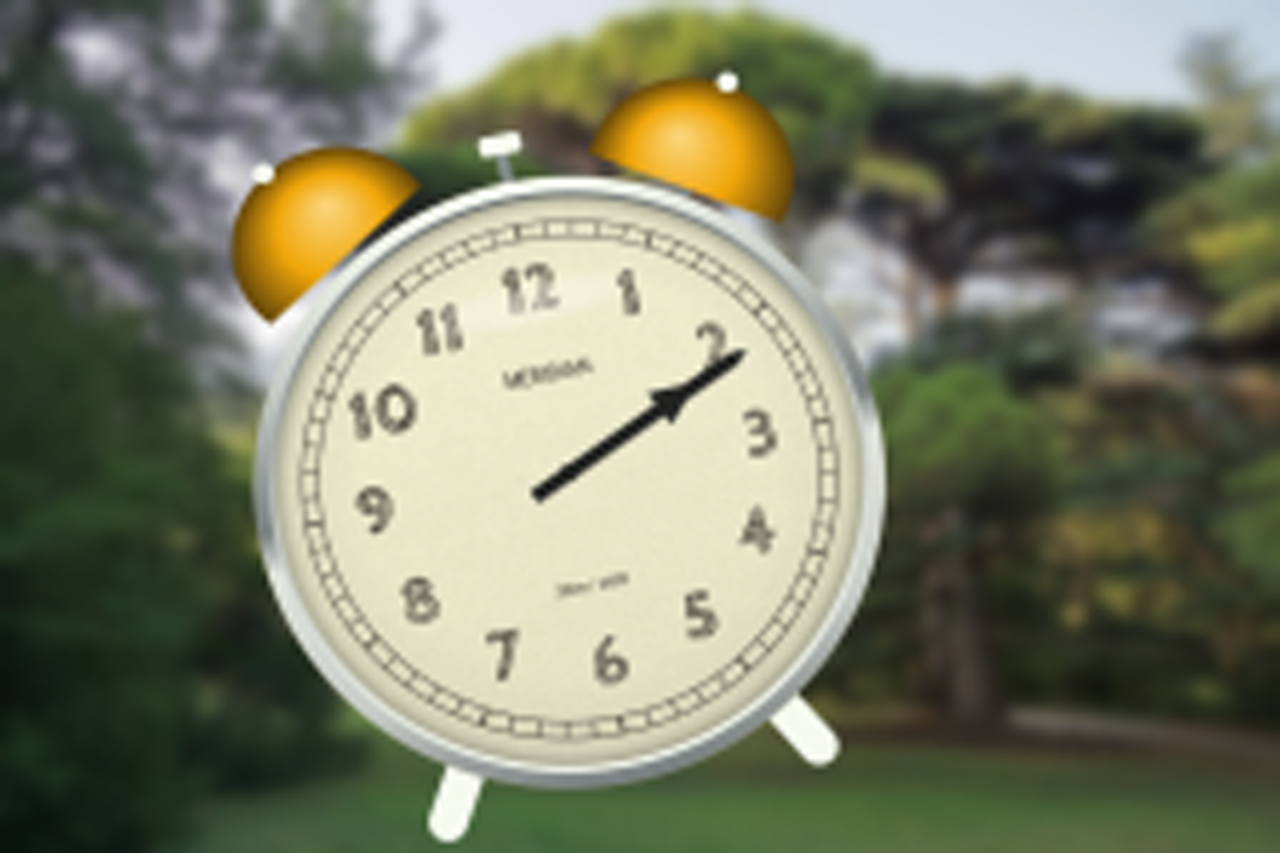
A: 2:11
